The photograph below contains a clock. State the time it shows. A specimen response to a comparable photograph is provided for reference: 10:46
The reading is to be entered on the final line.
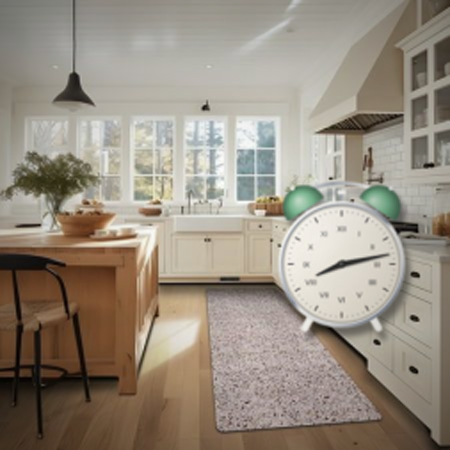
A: 8:13
